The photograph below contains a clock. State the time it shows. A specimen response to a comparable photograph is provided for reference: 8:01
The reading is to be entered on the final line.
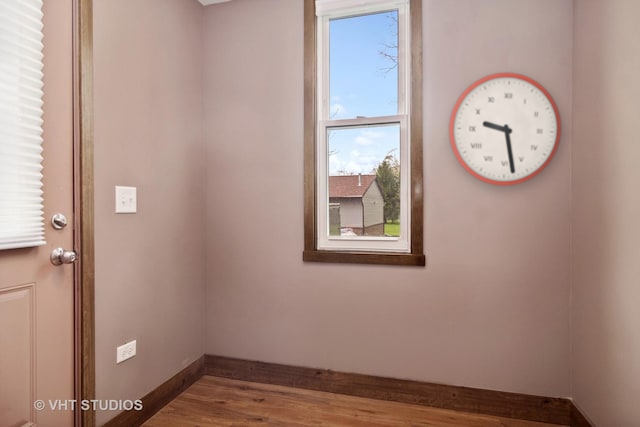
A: 9:28
